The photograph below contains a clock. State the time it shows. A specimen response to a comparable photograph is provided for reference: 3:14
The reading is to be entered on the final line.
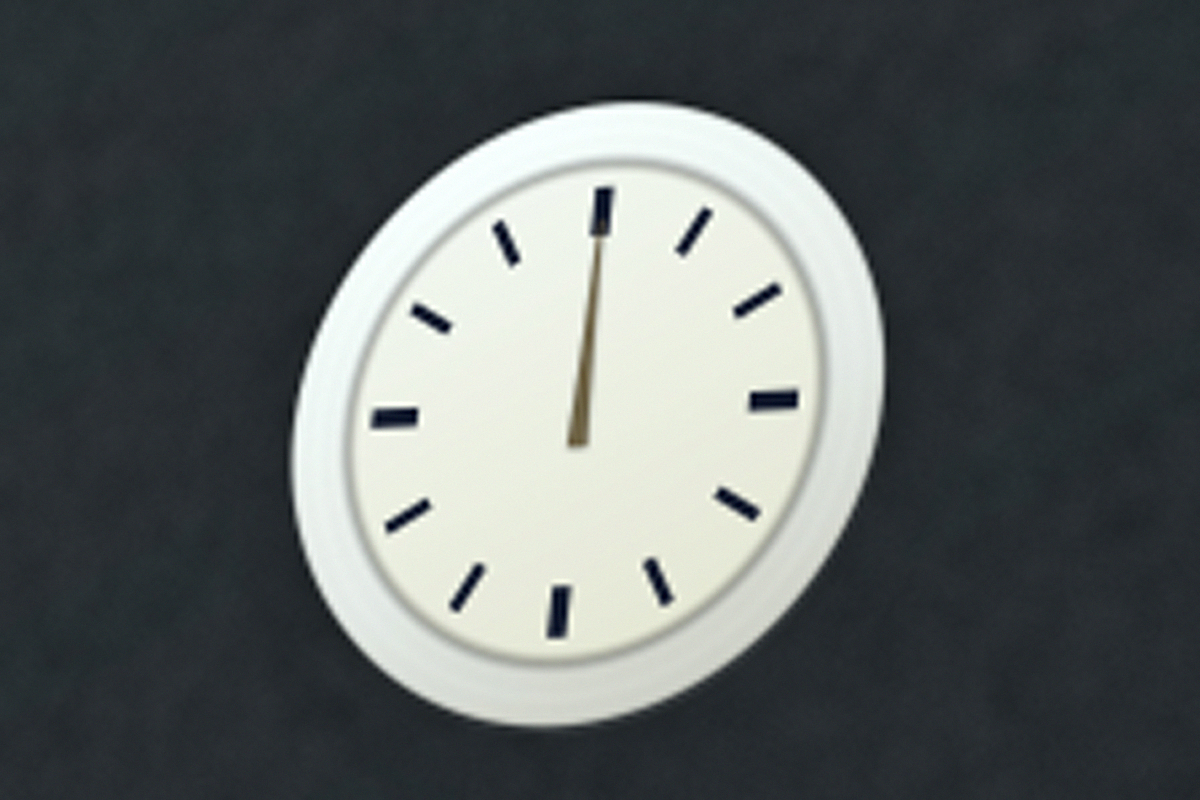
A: 12:00
